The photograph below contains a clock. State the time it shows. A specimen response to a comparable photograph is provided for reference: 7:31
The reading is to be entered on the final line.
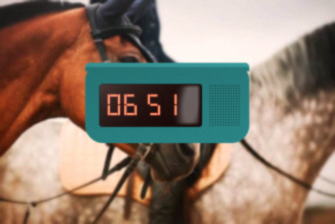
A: 6:51
